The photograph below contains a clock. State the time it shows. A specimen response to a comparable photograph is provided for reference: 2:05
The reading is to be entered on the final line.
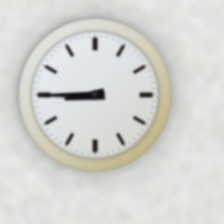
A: 8:45
